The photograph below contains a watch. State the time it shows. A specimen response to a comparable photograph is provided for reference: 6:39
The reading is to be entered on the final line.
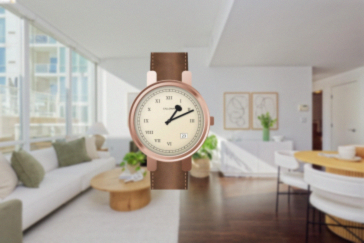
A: 1:11
